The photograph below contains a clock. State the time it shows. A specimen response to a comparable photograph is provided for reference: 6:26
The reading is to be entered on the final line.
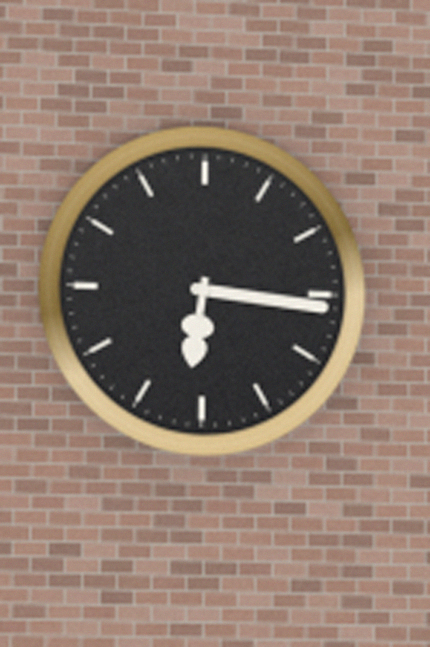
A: 6:16
